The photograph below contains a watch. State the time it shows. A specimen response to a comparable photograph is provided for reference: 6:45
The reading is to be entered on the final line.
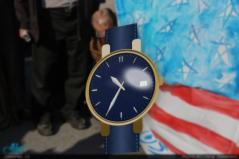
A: 10:35
